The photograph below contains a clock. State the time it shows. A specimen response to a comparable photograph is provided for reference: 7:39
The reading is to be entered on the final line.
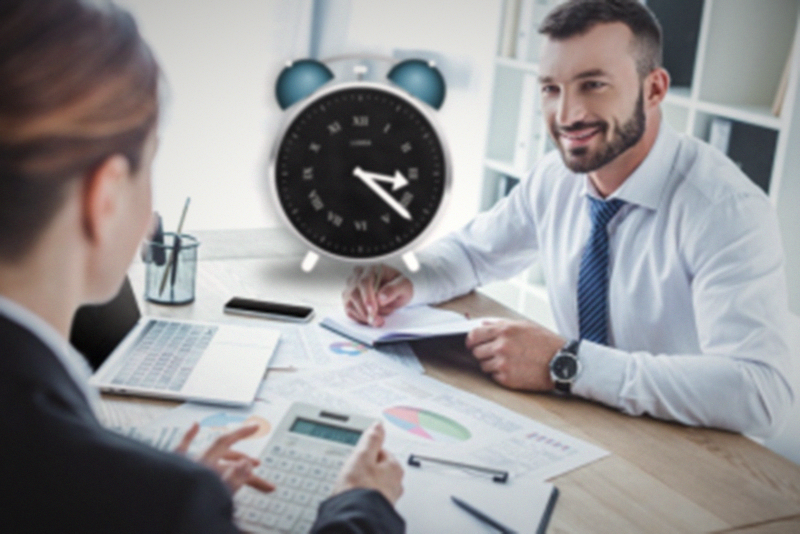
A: 3:22
